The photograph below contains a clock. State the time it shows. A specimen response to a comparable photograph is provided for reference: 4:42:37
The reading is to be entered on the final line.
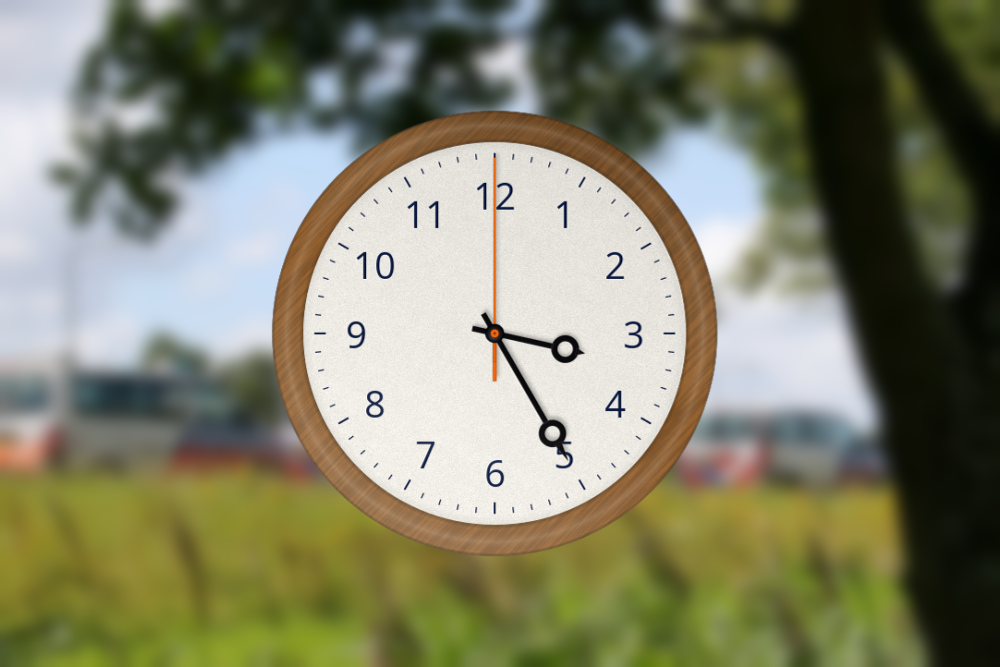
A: 3:25:00
